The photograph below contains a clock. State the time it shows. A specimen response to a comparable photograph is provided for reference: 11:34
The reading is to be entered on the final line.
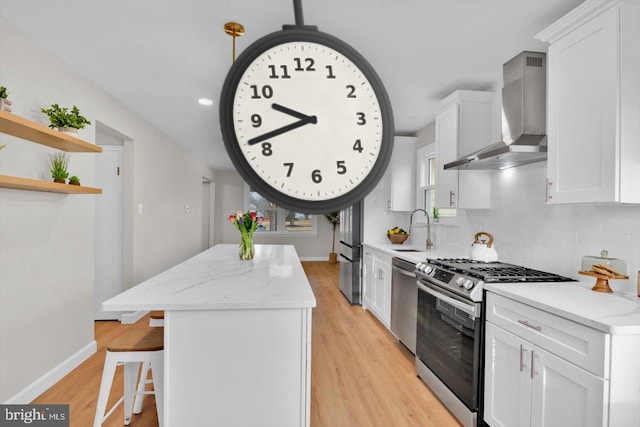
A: 9:42
